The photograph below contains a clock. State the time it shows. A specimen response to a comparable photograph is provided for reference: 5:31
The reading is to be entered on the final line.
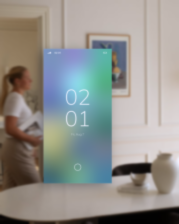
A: 2:01
